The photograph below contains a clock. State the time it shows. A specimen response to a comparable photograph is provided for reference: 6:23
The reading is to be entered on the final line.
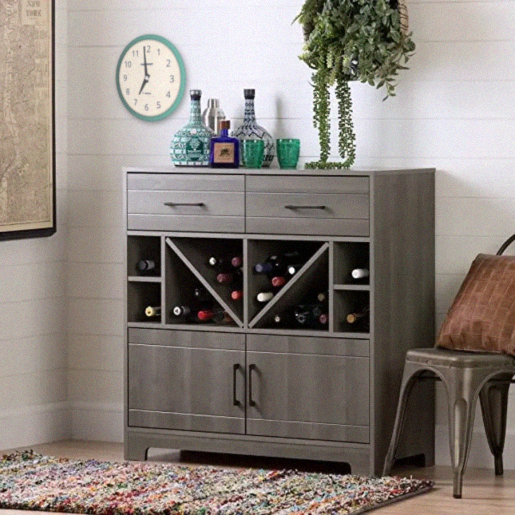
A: 6:59
